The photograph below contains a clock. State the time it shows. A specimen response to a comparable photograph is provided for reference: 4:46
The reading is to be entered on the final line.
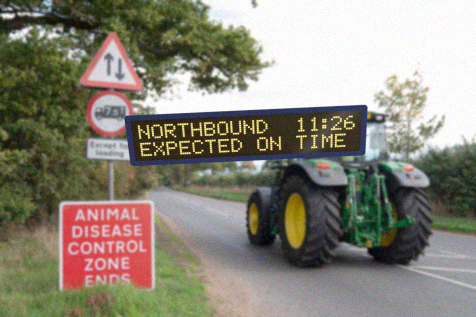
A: 11:26
